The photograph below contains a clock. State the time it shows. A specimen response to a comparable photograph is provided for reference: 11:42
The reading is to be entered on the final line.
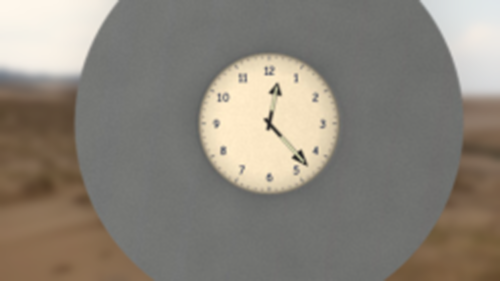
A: 12:23
